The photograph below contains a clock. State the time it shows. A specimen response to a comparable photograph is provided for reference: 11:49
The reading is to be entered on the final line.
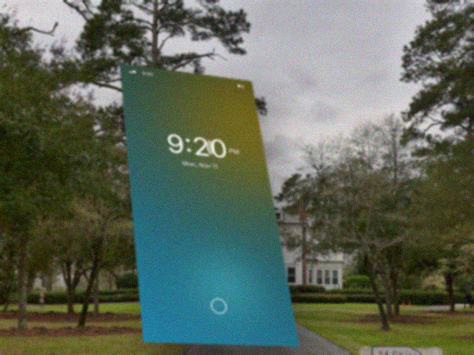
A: 9:20
